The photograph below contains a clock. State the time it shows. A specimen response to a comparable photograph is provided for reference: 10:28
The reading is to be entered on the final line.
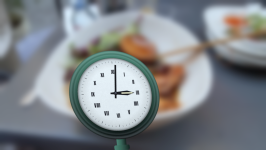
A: 3:01
